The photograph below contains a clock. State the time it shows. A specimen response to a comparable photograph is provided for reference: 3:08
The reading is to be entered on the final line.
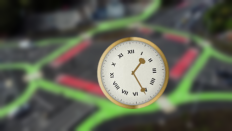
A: 1:26
